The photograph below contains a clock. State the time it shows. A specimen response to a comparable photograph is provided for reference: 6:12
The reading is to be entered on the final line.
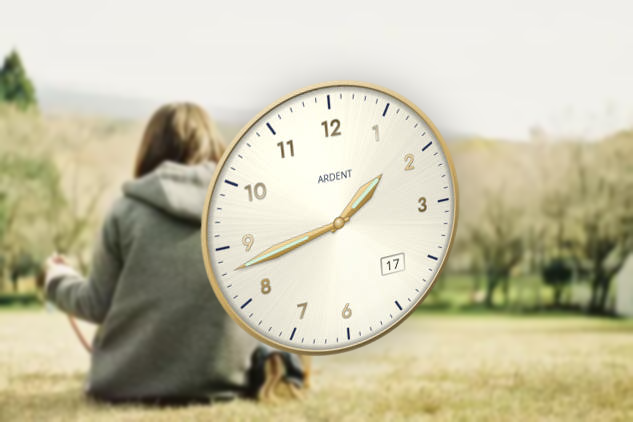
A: 1:43
